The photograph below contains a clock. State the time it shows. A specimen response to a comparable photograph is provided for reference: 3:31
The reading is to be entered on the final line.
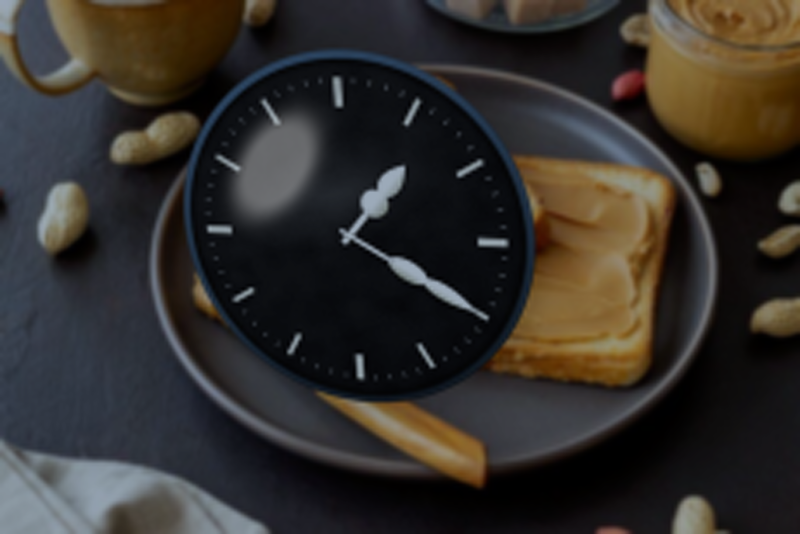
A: 1:20
